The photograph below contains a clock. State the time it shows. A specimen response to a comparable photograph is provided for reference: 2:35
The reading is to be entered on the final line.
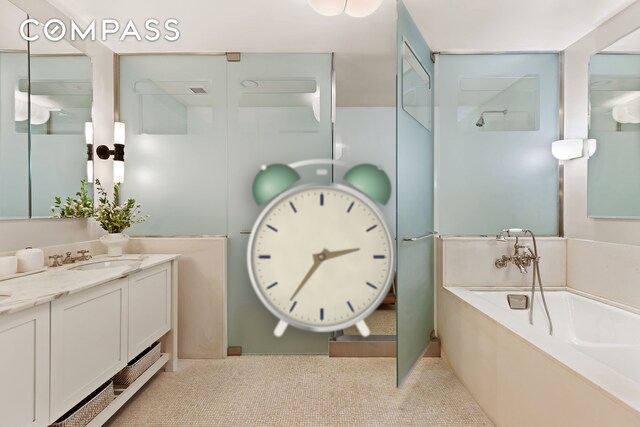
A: 2:36
